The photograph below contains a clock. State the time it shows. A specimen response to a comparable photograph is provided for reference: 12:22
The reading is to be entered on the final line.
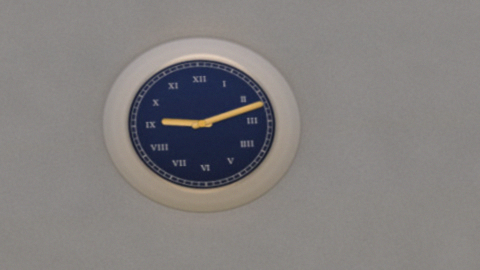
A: 9:12
